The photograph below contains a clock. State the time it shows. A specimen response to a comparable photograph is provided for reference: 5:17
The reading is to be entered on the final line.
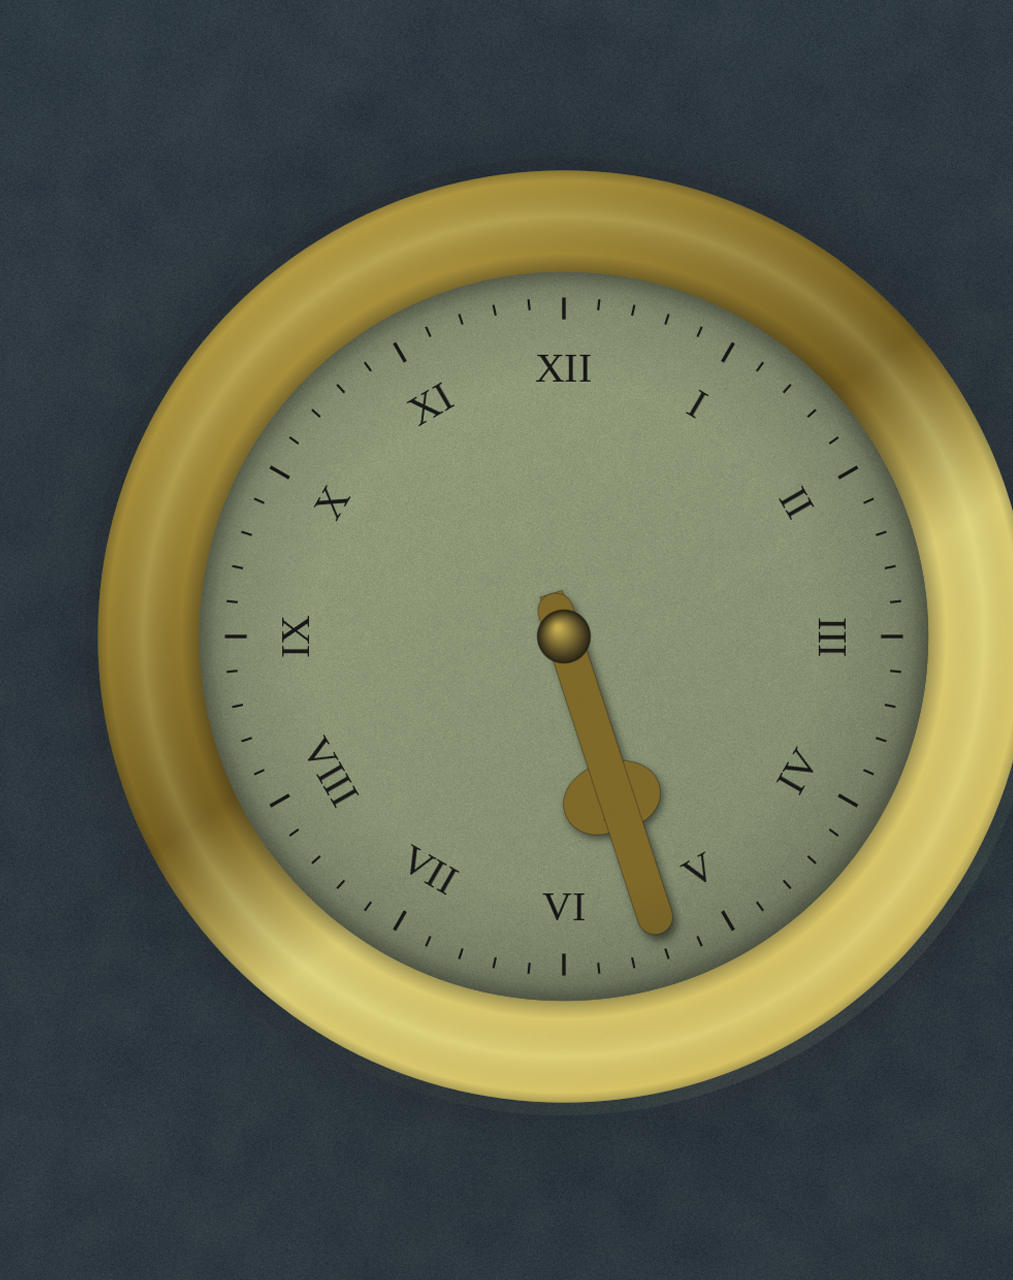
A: 5:27
